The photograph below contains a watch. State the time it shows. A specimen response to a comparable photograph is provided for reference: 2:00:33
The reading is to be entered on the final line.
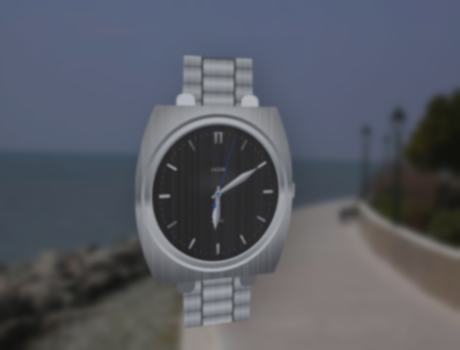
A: 6:10:03
